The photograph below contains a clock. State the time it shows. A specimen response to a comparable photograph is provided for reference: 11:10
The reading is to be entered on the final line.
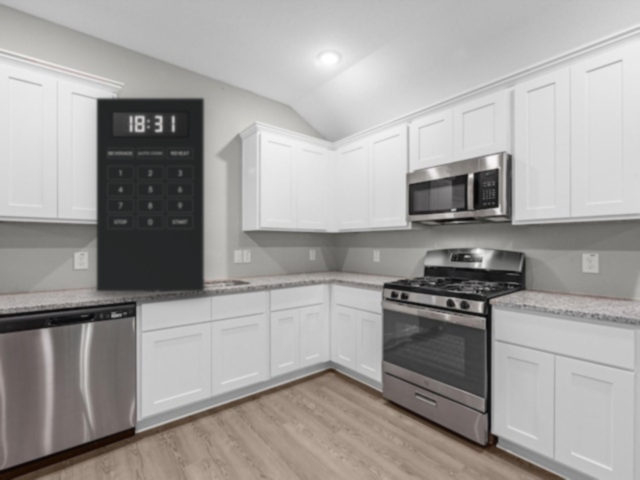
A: 18:31
